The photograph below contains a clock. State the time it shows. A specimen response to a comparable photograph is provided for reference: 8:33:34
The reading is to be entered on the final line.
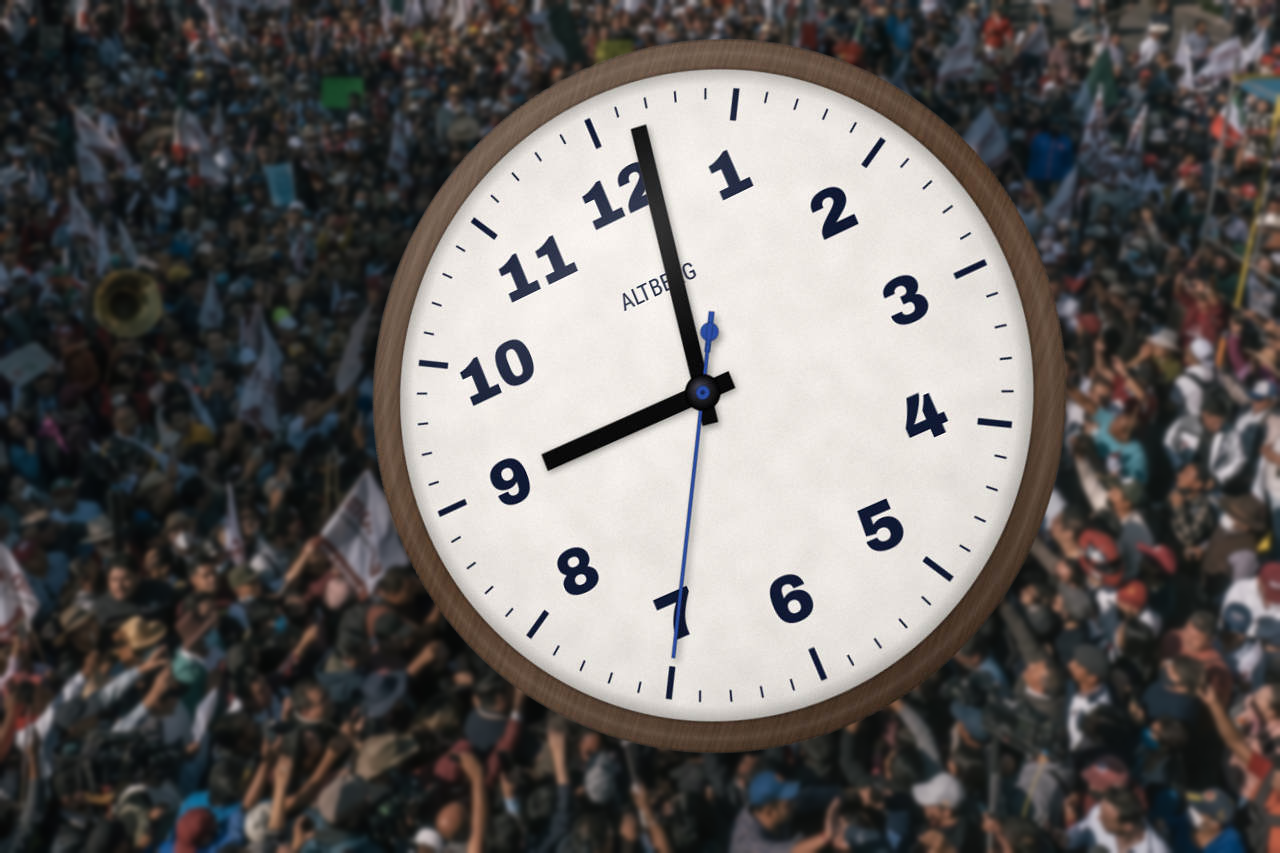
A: 9:01:35
